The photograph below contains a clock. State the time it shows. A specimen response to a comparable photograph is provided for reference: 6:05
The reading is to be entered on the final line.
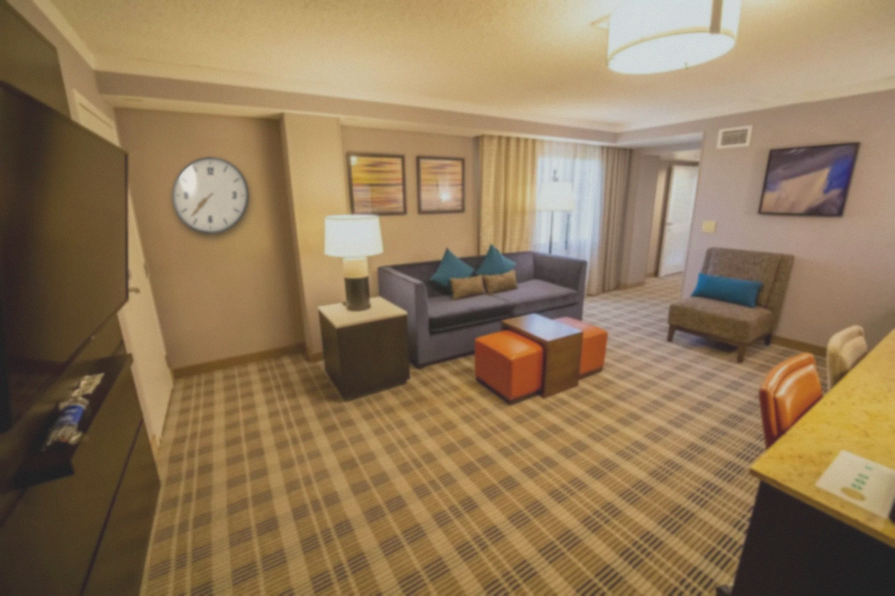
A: 7:37
